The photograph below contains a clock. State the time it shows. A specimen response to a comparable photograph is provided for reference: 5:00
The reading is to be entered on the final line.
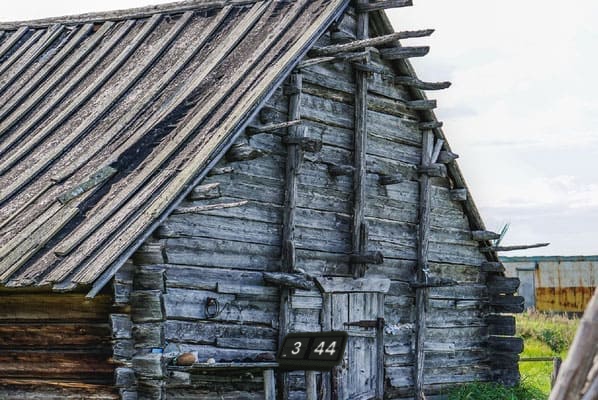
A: 3:44
